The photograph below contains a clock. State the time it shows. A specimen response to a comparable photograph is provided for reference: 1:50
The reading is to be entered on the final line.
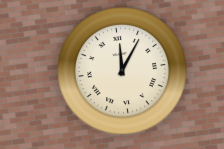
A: 12:06
